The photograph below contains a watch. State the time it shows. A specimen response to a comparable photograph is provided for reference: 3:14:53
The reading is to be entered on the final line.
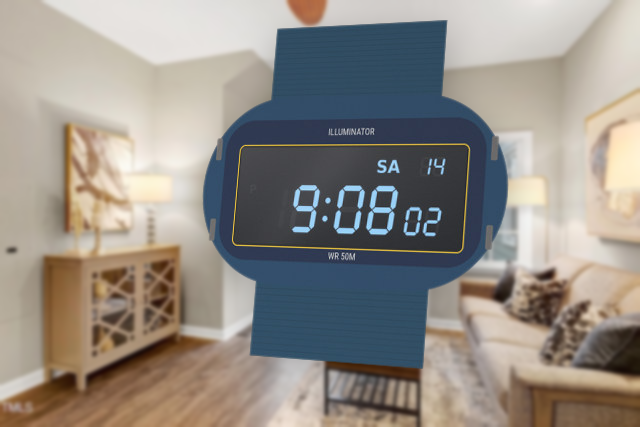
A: 9:08:02
